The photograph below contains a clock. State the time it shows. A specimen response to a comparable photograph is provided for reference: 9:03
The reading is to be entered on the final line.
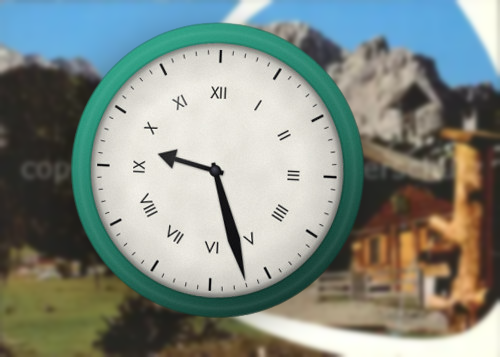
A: 9:27
